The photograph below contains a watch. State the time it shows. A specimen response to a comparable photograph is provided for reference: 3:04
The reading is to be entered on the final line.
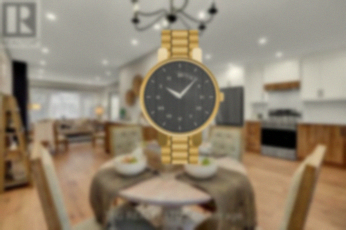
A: 10:07
